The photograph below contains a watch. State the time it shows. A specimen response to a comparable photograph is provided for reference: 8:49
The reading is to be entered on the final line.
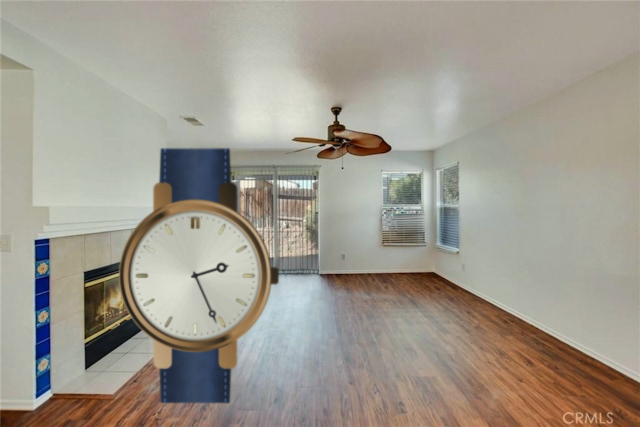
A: 2:26
